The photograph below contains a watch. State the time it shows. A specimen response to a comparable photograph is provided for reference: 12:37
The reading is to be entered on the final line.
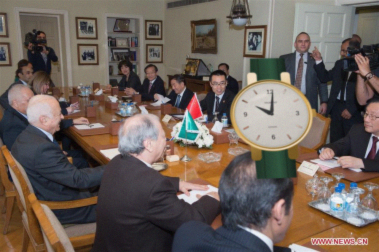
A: 10:01
